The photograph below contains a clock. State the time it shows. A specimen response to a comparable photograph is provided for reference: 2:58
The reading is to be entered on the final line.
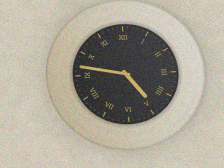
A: 4:47
